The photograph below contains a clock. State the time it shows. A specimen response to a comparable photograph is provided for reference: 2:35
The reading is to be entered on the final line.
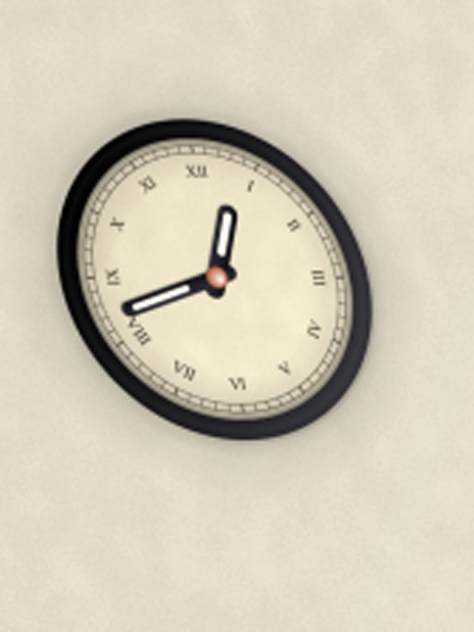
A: 12:42
